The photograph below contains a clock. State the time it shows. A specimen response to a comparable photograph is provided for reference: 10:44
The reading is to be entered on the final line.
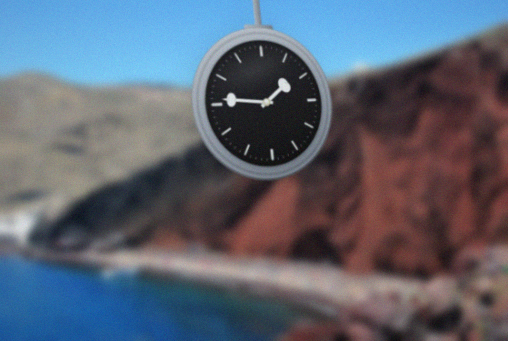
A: 1:46
